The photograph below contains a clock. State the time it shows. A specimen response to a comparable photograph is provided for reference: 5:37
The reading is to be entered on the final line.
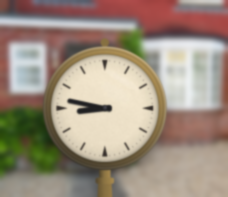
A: 8:47
